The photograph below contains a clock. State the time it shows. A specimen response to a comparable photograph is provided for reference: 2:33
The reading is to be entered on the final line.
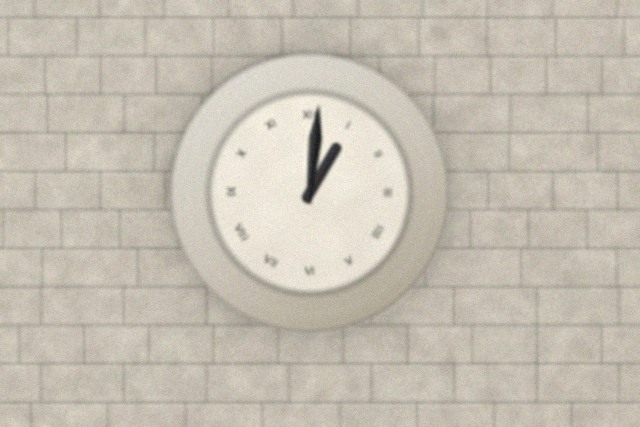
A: 1:01
